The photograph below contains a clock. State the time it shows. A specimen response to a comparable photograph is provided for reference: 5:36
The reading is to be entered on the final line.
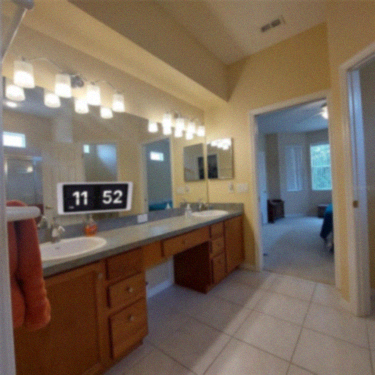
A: 11:52
